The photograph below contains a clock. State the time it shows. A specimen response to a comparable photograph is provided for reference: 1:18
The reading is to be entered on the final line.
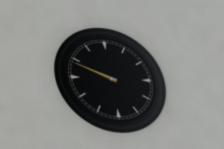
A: 9:49
